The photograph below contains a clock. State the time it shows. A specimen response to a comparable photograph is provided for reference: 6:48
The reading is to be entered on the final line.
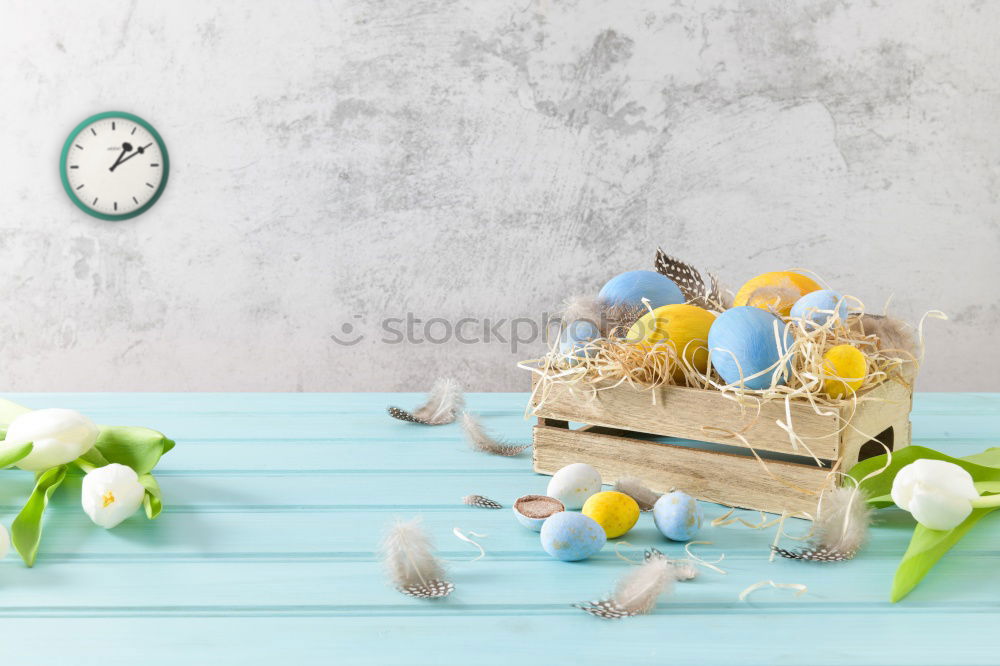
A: 1:10
